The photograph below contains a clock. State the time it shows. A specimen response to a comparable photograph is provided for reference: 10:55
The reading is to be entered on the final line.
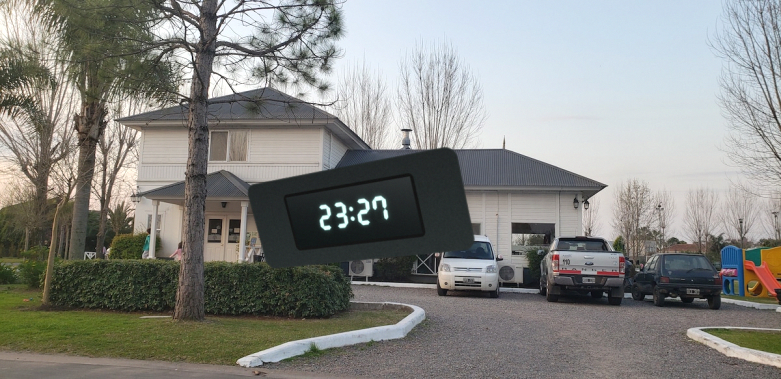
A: 23:27
